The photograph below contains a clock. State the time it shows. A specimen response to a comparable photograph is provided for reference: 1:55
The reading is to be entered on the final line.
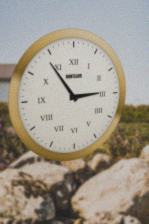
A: 2:54
